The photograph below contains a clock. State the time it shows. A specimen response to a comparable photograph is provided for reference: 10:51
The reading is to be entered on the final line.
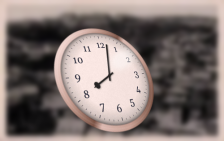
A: 8:02
